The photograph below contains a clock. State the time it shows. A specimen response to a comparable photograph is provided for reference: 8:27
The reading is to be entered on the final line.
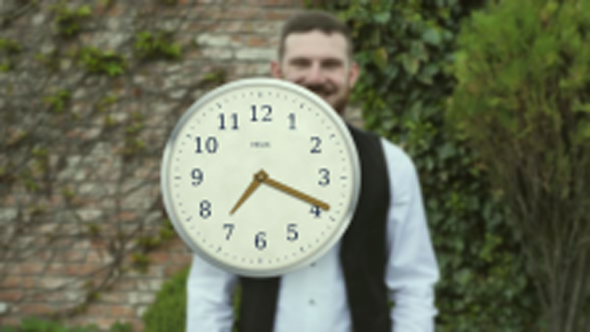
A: 7:19
